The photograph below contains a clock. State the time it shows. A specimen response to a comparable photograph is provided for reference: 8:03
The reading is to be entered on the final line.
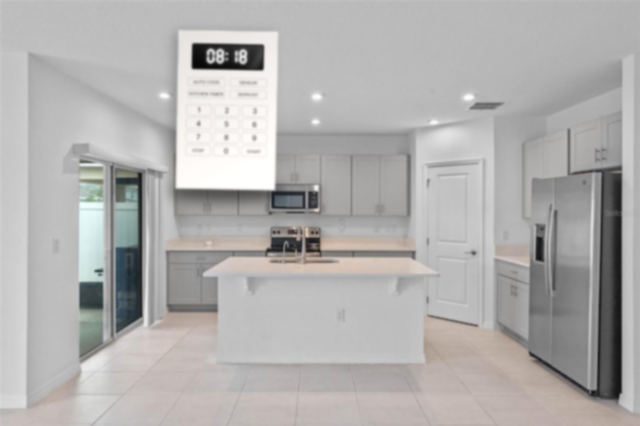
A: 8:18
